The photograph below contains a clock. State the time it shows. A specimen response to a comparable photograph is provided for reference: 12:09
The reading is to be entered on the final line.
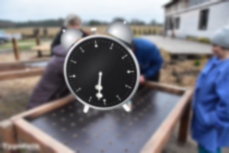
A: 6:32
